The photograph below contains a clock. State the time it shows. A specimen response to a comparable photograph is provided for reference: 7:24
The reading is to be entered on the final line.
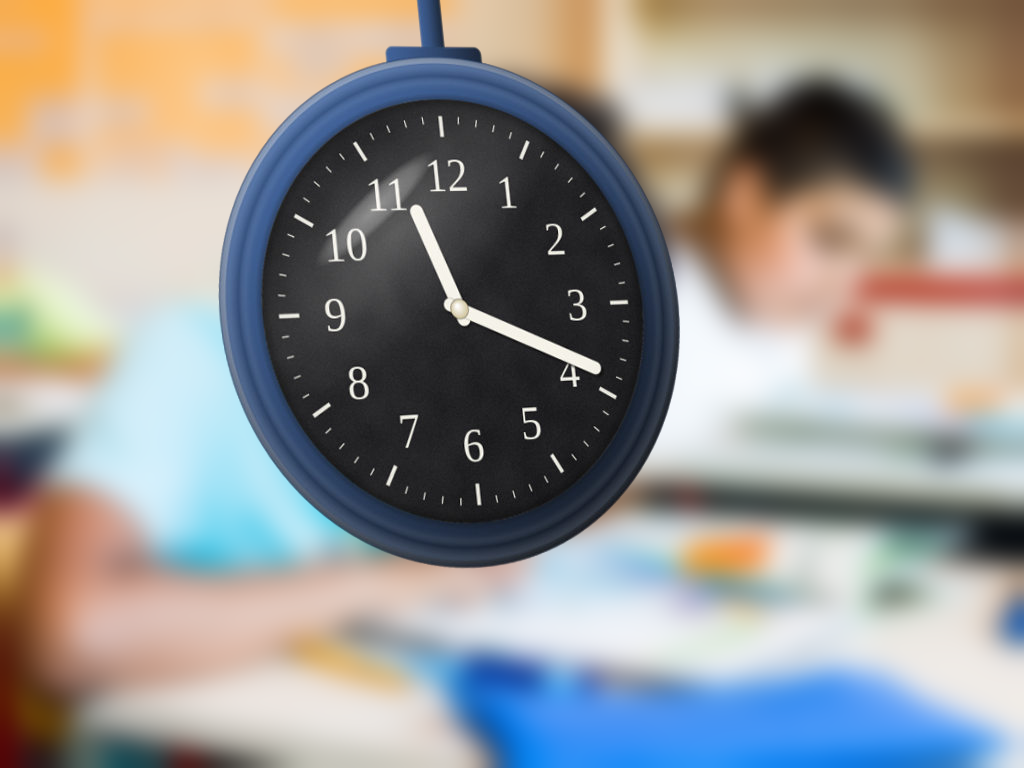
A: 11:19
